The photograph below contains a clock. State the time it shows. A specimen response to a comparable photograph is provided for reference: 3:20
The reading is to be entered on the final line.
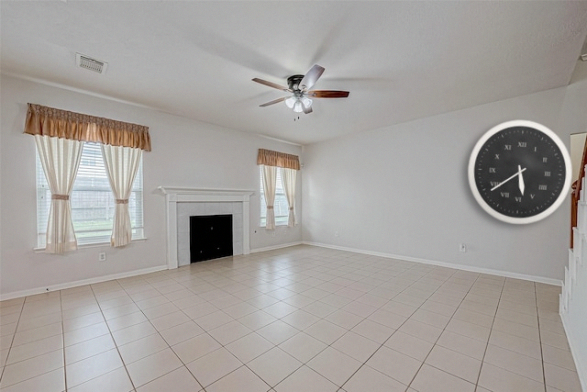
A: 5:39
